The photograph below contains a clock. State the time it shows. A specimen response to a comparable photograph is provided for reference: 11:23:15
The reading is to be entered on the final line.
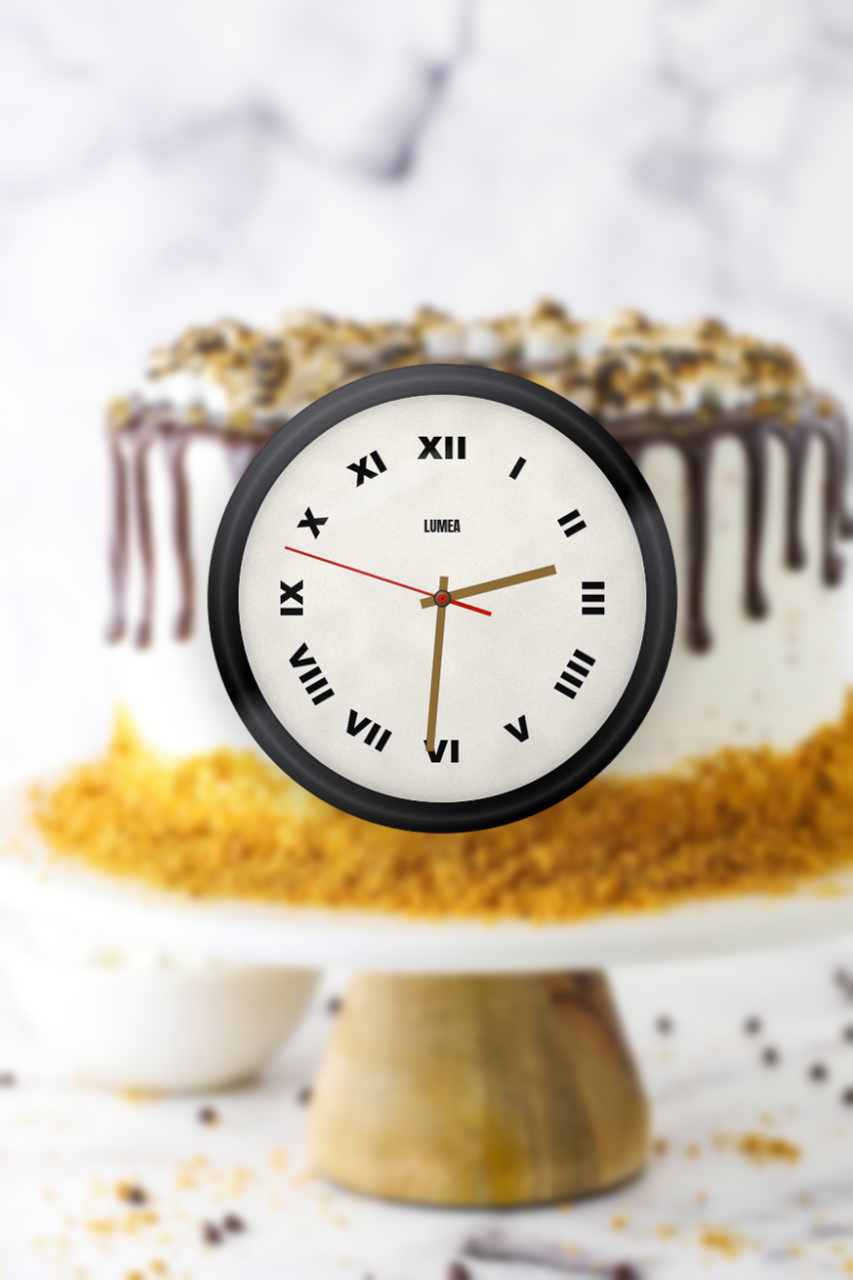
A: 2:30:48
